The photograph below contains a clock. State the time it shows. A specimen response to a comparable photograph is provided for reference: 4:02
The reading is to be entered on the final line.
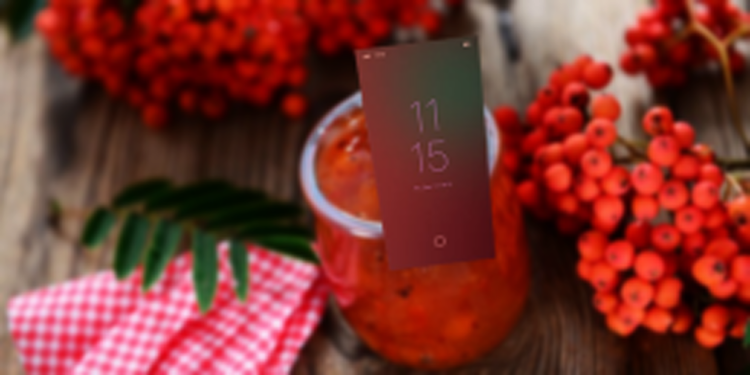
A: 11:15
